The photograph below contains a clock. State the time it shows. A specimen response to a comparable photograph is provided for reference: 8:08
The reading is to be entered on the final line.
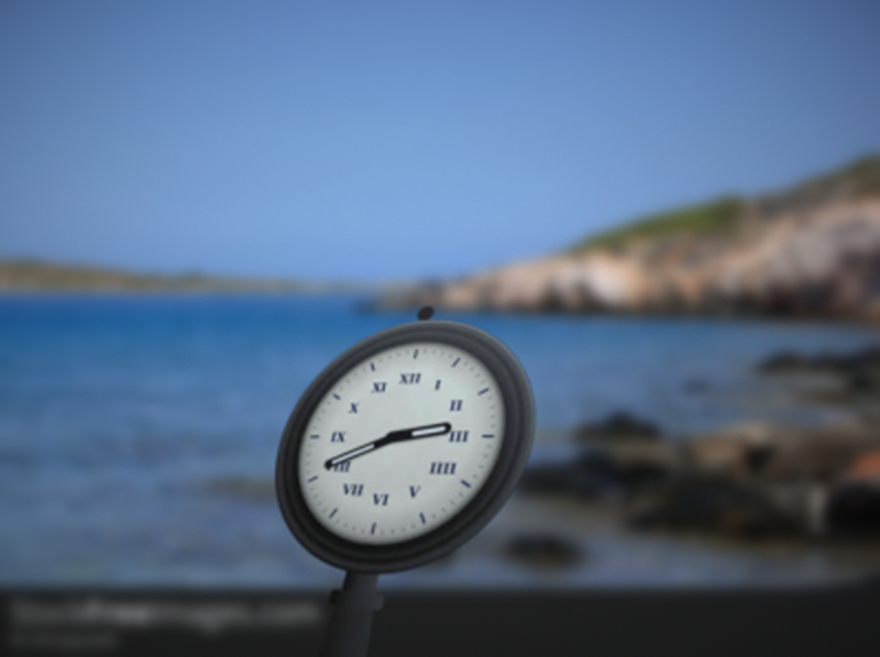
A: 2:41
